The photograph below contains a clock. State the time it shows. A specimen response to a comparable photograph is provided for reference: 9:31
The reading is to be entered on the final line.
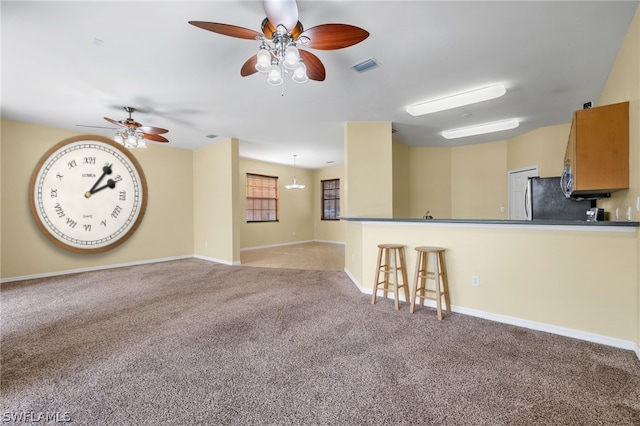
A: 2:06
